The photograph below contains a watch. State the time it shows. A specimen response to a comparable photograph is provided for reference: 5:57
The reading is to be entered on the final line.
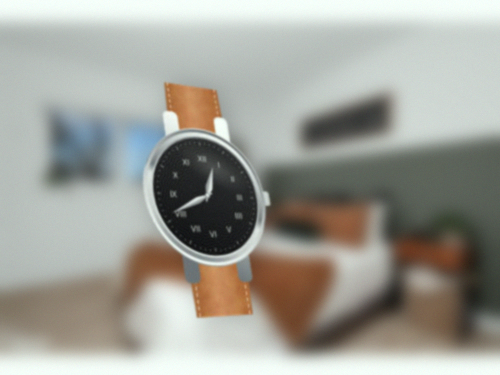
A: 12:41
